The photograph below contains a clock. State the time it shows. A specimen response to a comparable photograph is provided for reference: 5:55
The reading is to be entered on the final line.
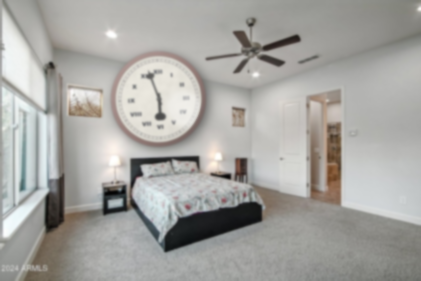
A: 5:57
